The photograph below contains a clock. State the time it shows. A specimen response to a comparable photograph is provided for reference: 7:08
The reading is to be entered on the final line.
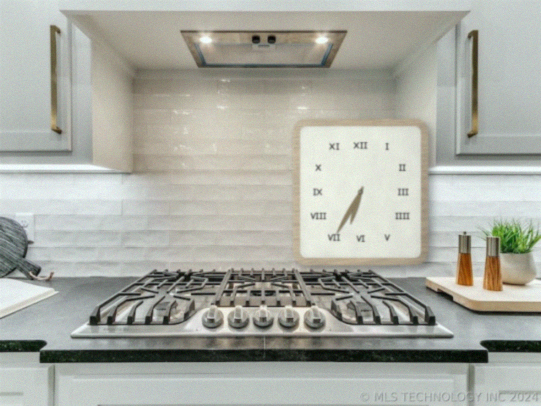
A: 6:35
